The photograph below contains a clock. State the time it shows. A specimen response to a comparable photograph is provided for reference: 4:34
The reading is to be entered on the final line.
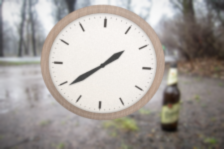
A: 1:39
